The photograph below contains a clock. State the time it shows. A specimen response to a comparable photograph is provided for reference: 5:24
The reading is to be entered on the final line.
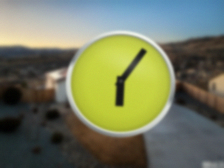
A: 6:06
